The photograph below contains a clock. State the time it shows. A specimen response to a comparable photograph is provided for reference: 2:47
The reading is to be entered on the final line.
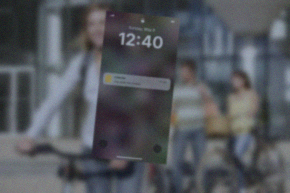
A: 12:40
